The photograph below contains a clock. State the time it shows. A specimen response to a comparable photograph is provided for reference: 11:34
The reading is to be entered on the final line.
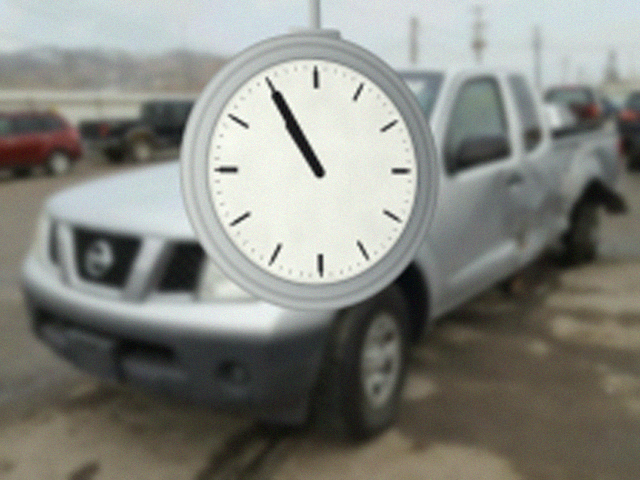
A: 10:55
